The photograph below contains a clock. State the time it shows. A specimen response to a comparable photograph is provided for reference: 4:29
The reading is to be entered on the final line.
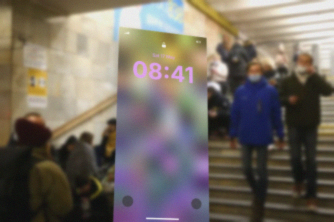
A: 8:41
